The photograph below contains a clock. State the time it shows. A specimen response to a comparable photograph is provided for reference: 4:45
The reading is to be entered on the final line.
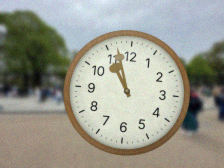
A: 10:57
